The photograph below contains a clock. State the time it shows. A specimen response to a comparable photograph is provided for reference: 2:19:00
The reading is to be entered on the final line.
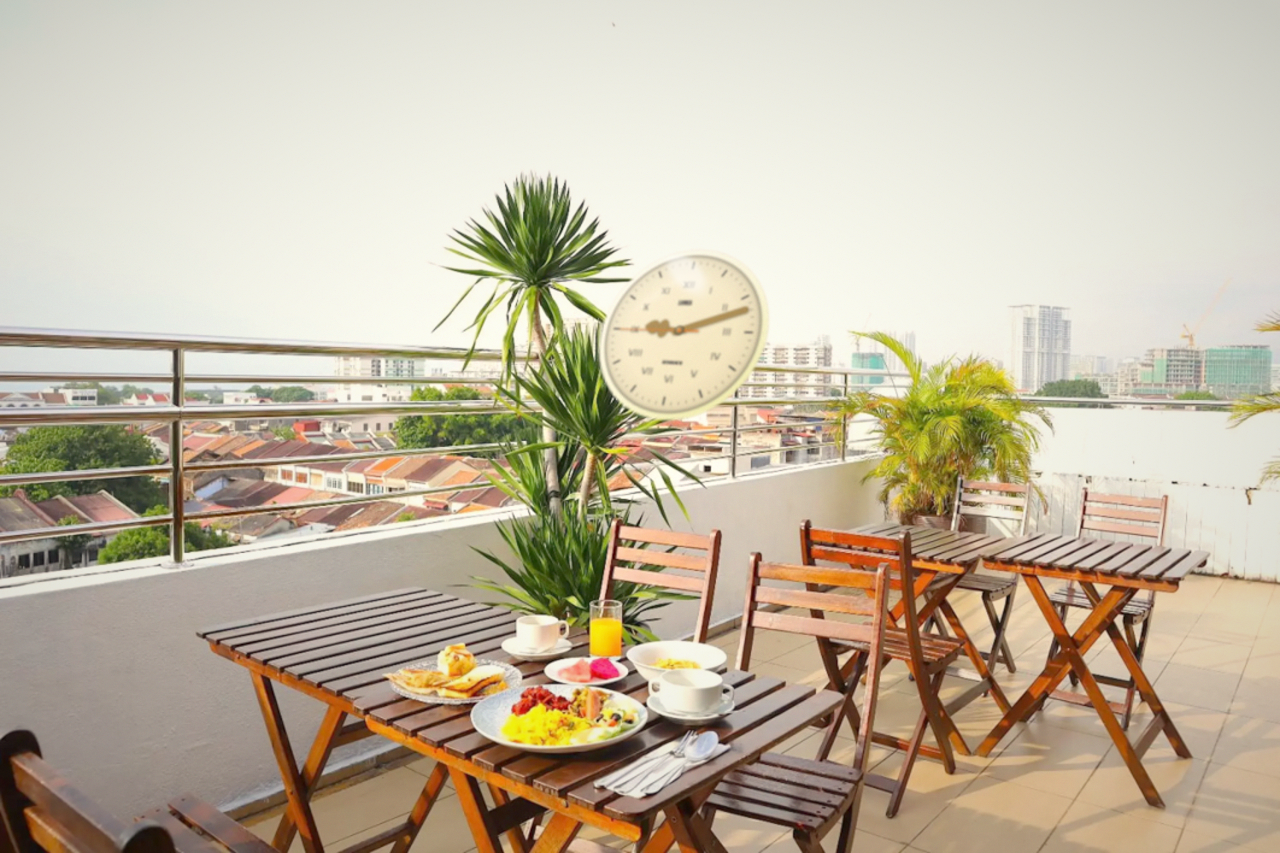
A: 9:11:45
